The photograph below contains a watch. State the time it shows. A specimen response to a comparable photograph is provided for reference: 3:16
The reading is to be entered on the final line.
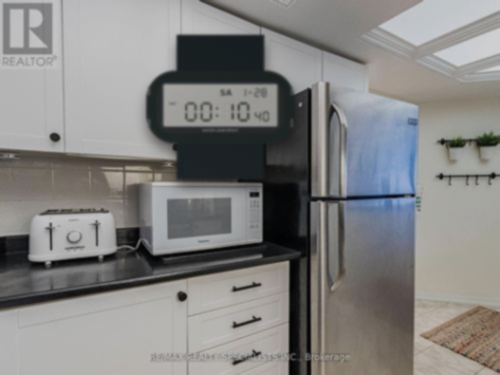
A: 0:10
